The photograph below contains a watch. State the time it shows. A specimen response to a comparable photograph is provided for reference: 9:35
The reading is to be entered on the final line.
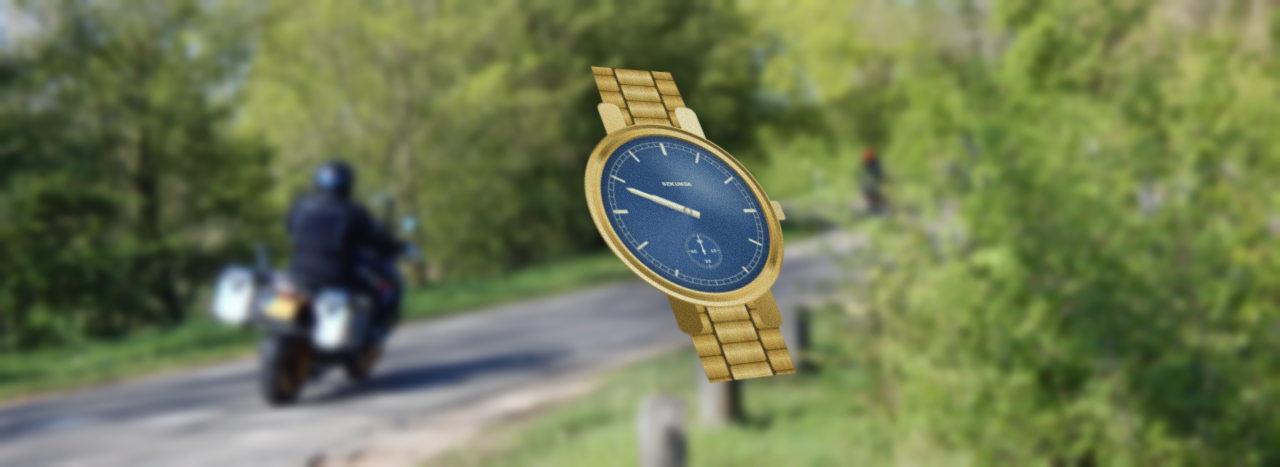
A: 9:49
